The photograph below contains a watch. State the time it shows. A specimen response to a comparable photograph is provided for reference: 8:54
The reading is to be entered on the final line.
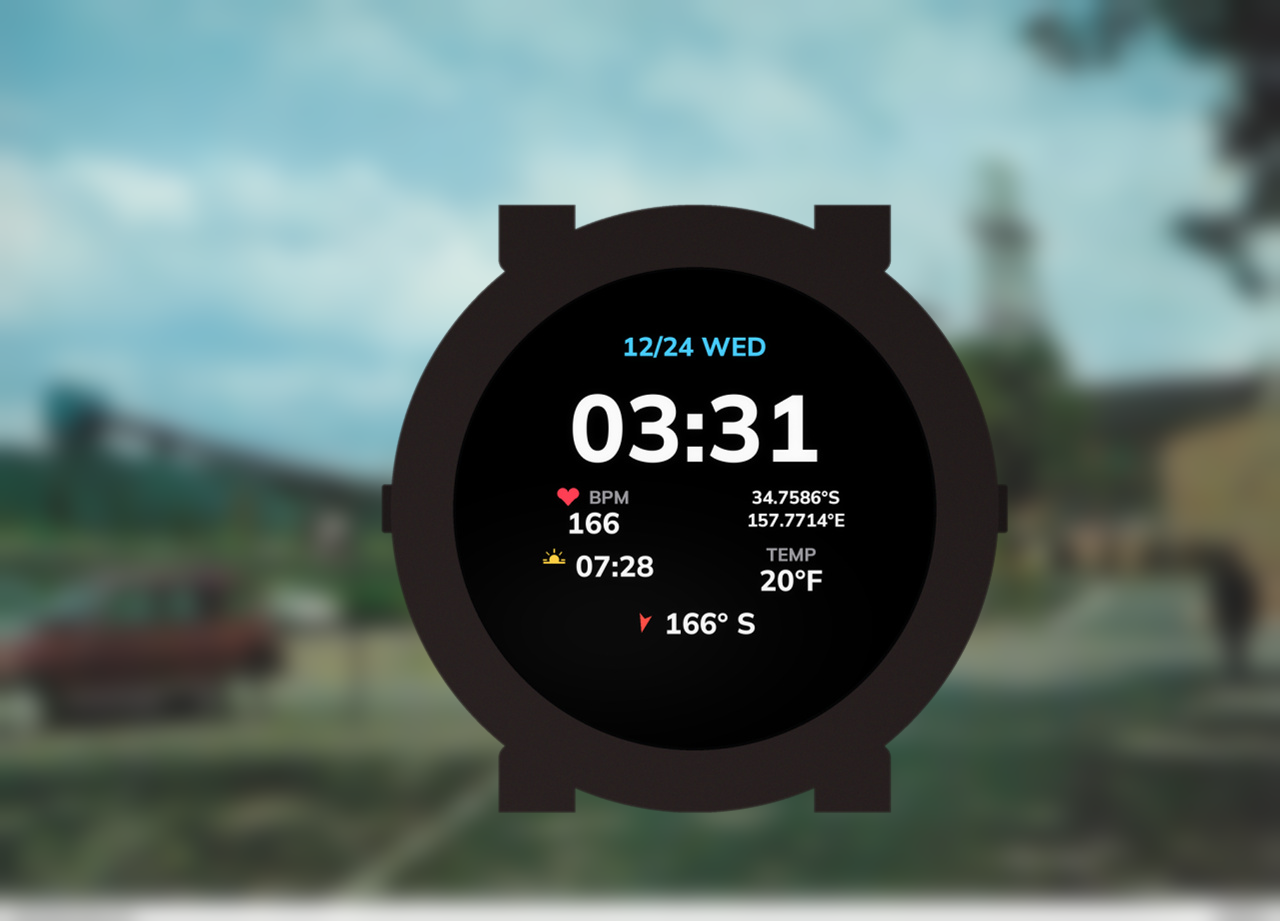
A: 3:31
